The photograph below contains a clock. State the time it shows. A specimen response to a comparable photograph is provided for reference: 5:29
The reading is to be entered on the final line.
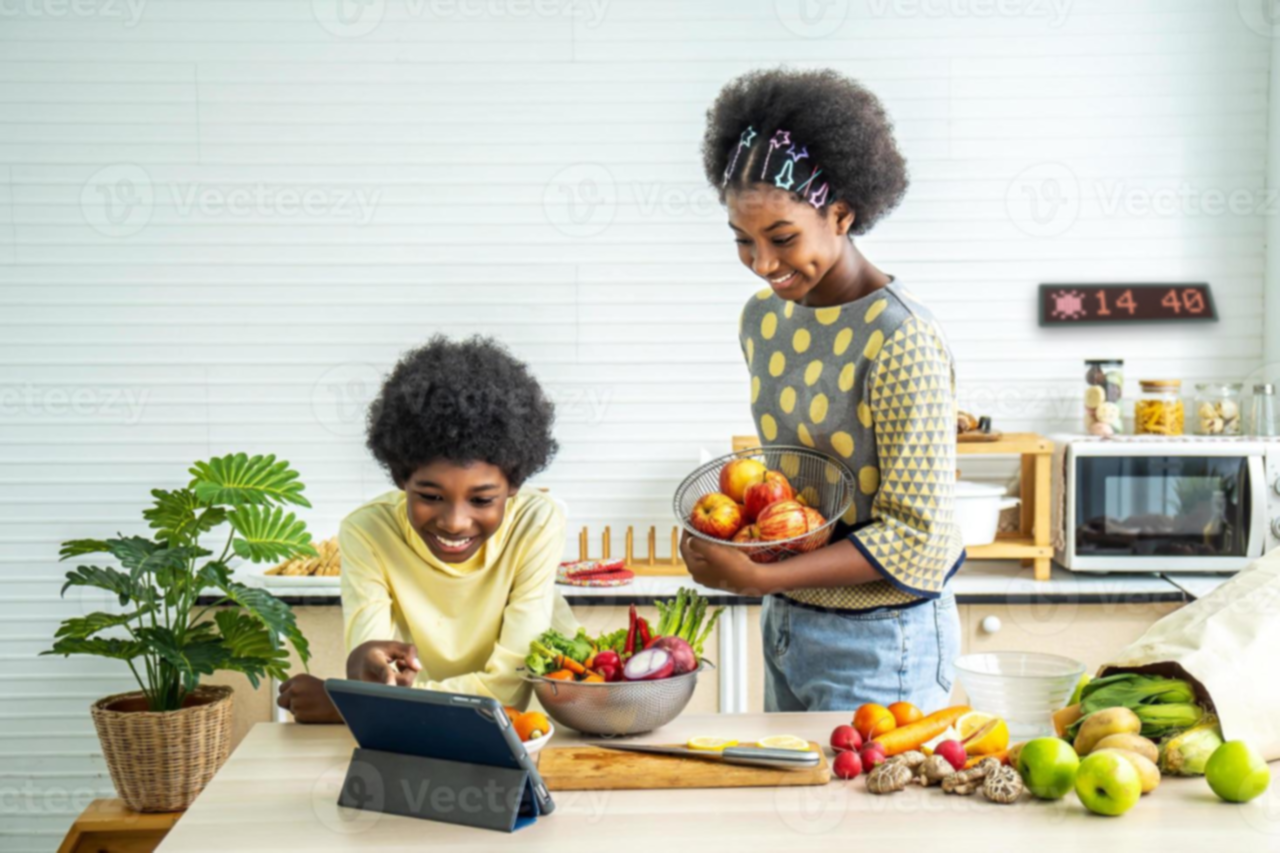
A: 14:40
